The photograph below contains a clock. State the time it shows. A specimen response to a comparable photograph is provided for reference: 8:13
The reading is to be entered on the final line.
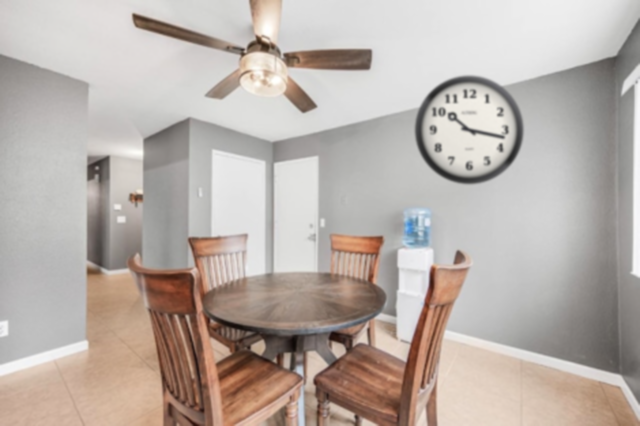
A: 10:17
